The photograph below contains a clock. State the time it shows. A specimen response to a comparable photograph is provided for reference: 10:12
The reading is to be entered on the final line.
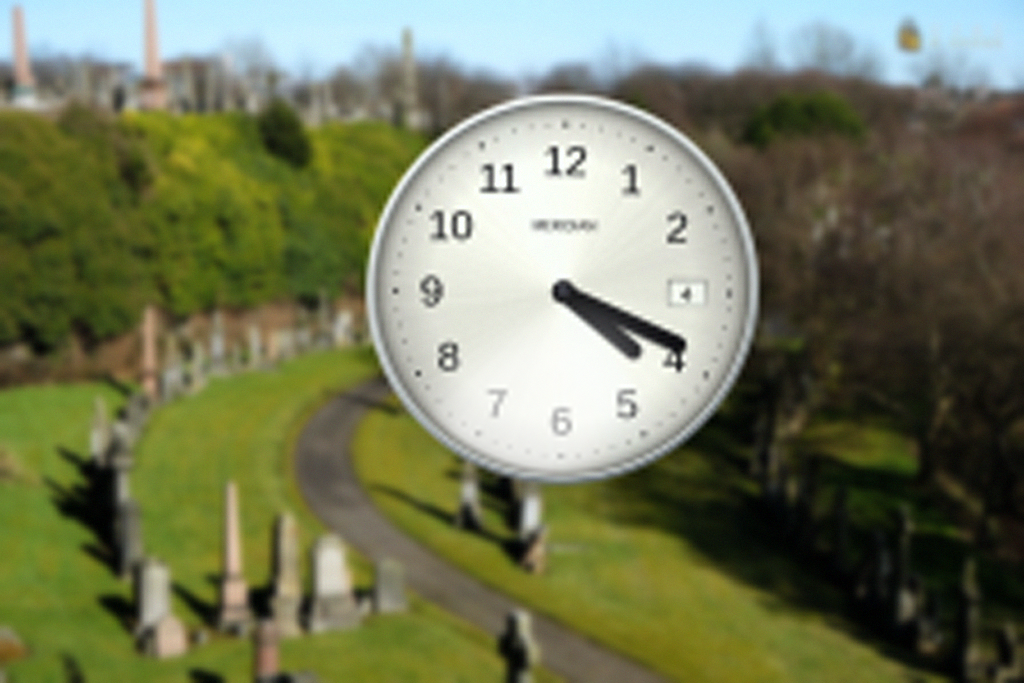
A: 4:19
